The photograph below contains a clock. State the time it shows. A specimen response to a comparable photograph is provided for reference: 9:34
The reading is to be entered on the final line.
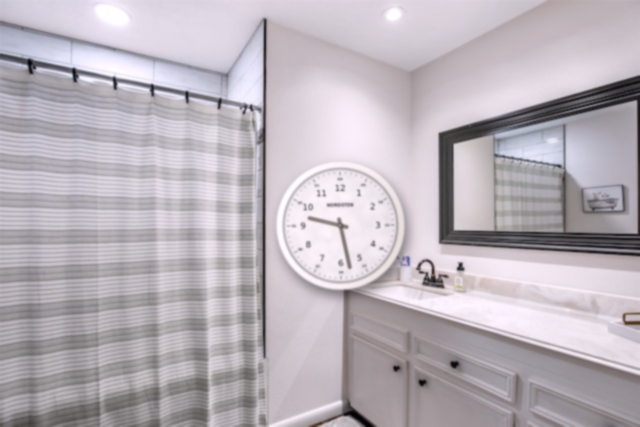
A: 9:28
